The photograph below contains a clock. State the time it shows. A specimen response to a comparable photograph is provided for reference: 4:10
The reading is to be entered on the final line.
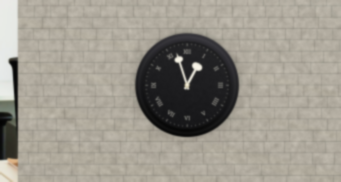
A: 12:57
